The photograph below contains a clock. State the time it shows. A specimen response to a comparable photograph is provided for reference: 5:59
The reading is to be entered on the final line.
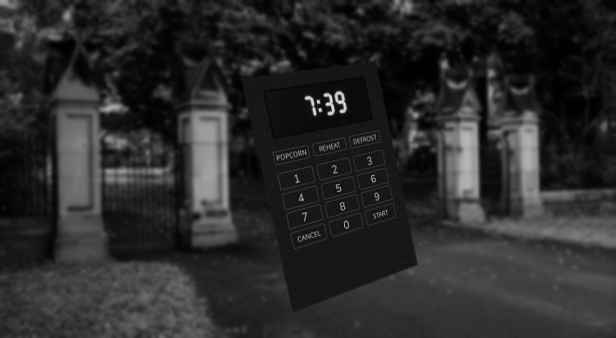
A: 7:39
